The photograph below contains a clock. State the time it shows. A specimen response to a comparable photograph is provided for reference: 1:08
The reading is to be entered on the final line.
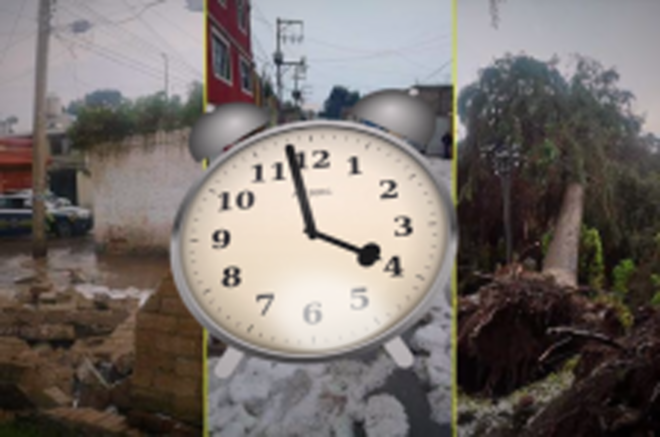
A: 3:58
